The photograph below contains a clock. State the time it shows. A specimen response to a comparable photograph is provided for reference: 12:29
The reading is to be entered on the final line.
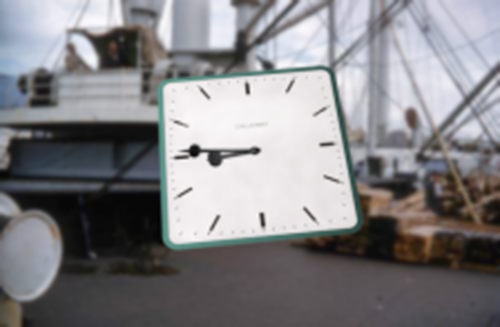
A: 8:46
